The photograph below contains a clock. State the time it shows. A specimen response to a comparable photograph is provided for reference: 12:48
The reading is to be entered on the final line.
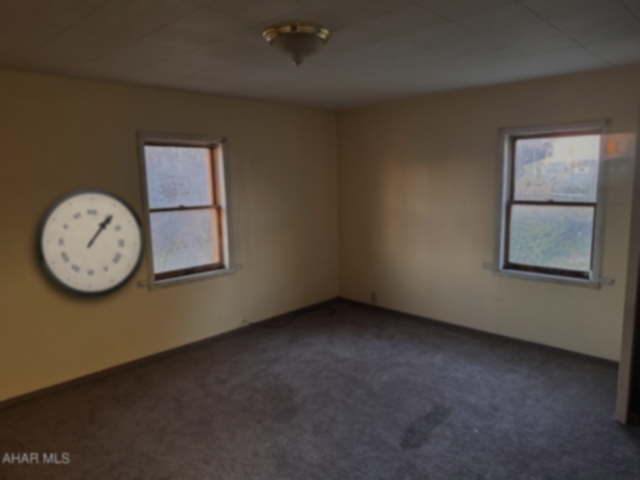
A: 1:06
